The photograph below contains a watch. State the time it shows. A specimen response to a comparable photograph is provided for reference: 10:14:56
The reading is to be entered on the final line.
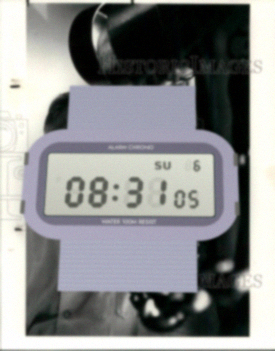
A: 8:31:05
